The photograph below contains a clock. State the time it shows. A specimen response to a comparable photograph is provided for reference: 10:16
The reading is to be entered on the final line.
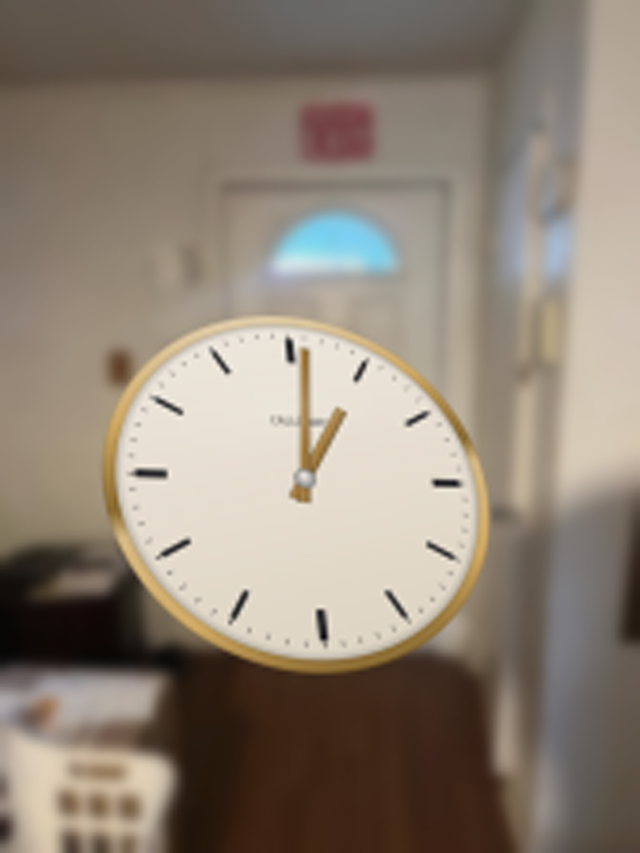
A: 1:01
